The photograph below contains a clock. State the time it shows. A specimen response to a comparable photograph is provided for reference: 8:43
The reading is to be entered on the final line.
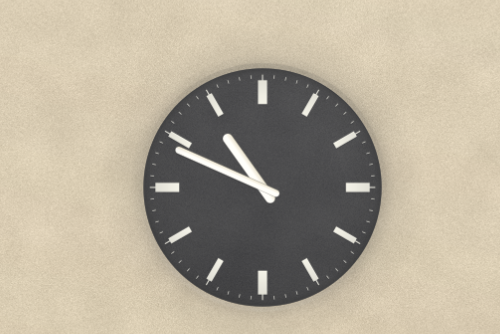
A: 10:49
